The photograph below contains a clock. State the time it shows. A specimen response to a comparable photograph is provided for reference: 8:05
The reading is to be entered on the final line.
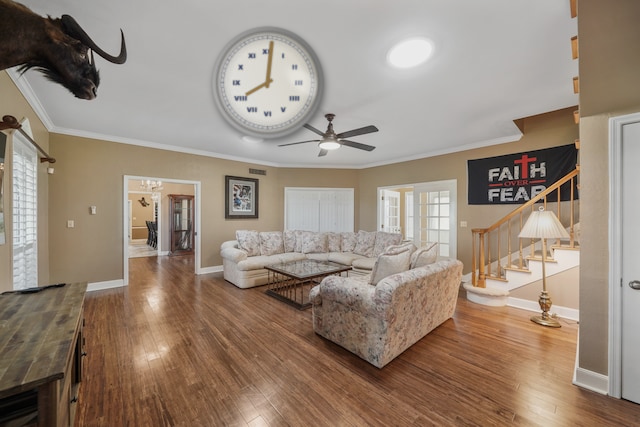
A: 8:01
